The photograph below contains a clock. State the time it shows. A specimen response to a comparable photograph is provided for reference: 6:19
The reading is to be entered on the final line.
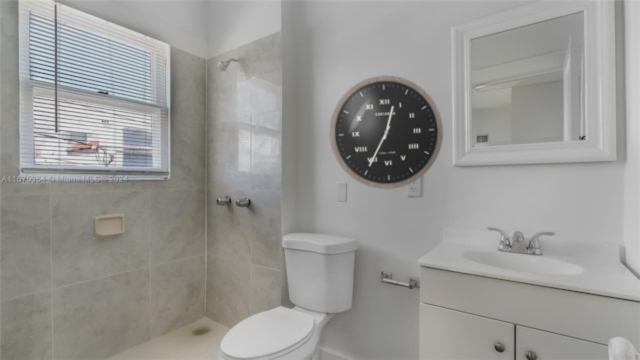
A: 12:35
